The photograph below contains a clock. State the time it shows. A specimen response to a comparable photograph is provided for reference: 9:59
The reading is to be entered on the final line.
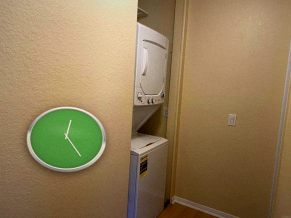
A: 12:25
